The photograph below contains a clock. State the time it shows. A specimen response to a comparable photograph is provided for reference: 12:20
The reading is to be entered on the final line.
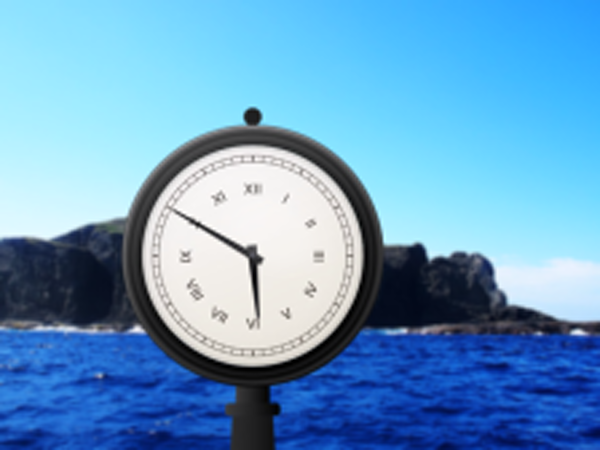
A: 5:50
